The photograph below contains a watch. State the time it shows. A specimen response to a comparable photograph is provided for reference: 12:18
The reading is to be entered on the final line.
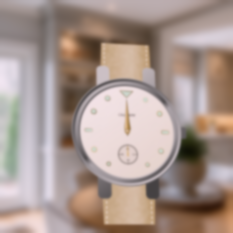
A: 12:00
